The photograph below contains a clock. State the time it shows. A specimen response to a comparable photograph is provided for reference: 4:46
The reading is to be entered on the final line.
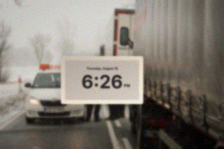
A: 6:26
